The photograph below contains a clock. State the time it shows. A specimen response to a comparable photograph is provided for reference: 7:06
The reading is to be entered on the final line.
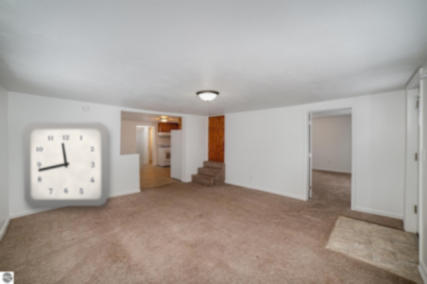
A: 11:43
